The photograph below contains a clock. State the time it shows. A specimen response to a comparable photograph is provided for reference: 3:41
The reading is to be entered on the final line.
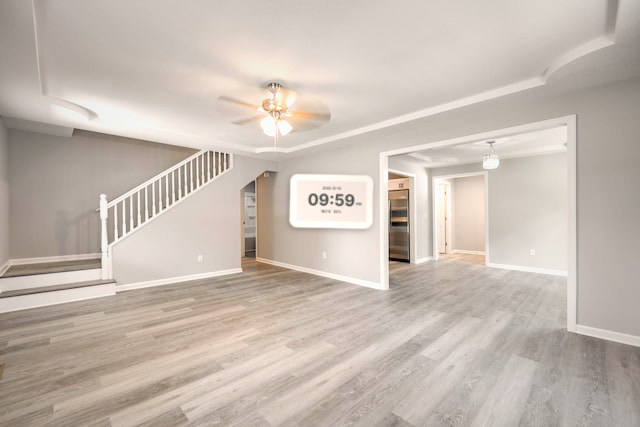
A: 9:59
